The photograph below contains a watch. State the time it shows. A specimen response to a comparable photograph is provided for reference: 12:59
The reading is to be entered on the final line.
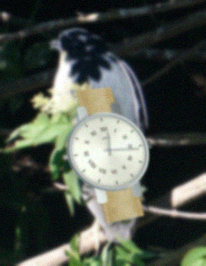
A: 12:16
